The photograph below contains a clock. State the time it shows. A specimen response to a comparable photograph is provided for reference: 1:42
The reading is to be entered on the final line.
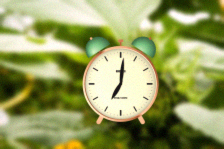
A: 7:01
